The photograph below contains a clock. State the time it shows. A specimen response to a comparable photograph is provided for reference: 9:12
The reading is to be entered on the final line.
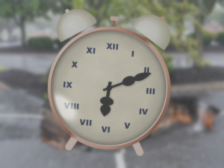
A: 6:11
